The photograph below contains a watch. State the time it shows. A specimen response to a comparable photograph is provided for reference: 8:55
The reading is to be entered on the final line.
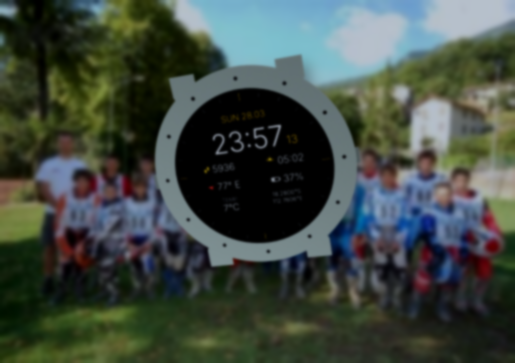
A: 23:57
